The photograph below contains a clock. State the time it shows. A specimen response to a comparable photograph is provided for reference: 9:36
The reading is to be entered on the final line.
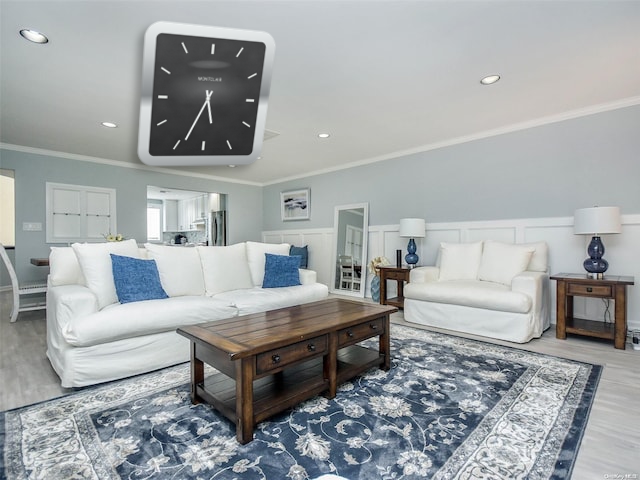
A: 5:34
